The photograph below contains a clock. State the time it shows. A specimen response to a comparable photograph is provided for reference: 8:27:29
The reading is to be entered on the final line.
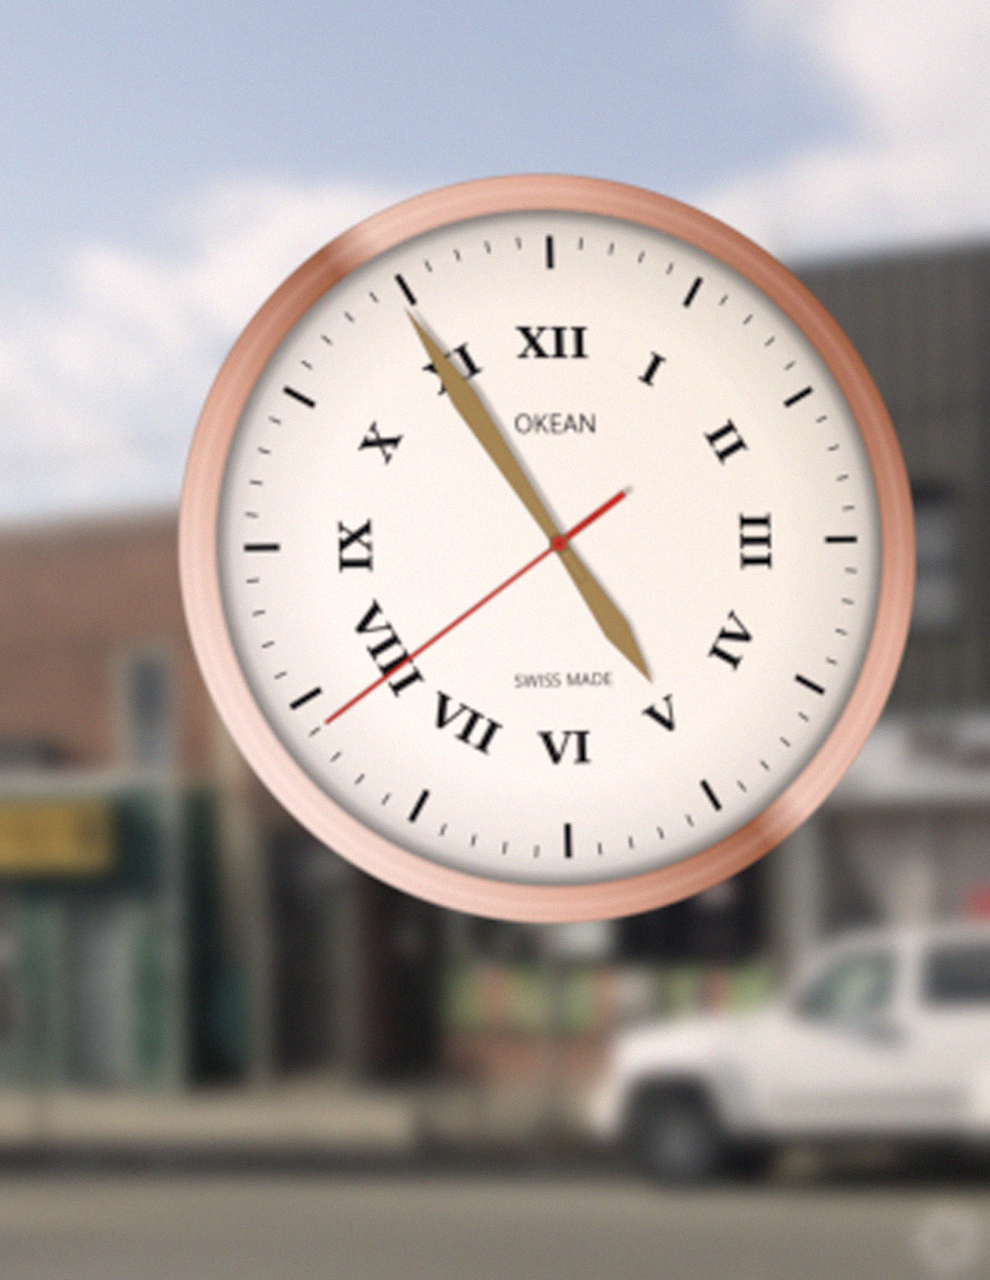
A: 4:54:39
